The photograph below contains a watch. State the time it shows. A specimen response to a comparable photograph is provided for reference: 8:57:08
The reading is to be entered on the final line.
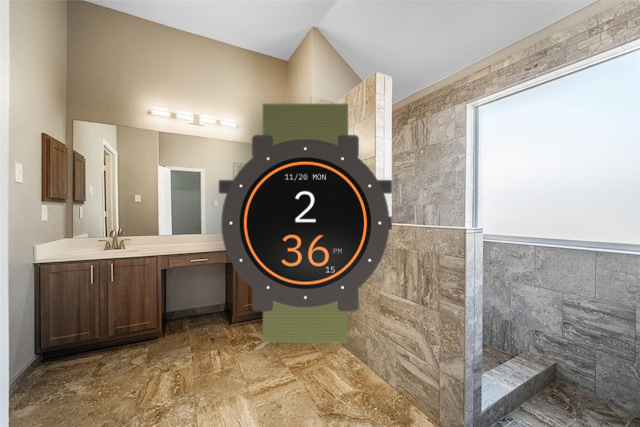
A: 2:36:15
